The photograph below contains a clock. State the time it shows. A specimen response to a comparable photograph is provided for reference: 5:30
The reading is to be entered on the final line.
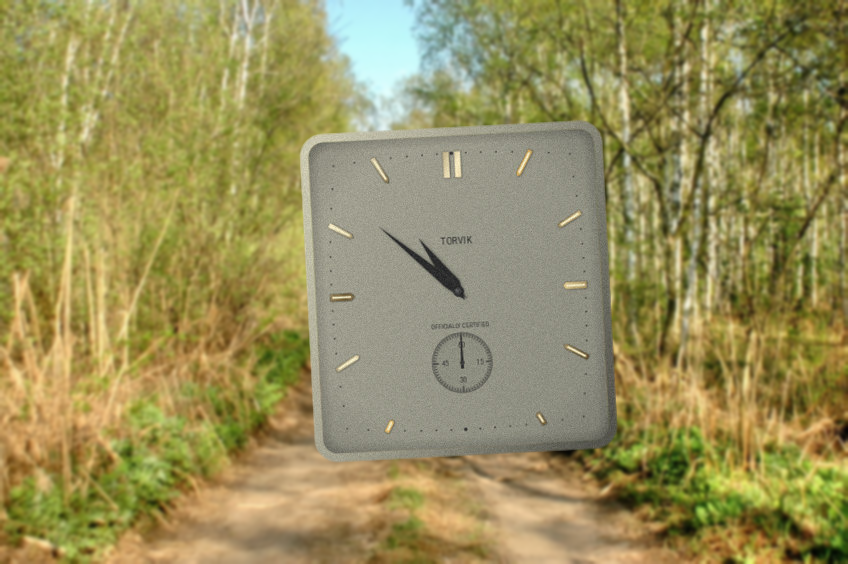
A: 10:52
